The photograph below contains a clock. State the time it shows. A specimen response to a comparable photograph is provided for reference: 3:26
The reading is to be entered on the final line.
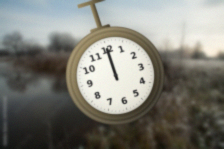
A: 12:00
